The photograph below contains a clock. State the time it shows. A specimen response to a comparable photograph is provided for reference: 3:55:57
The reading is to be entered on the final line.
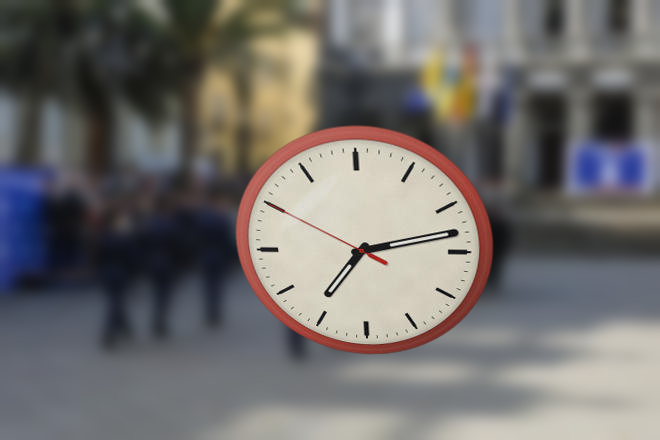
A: 7:12:50
